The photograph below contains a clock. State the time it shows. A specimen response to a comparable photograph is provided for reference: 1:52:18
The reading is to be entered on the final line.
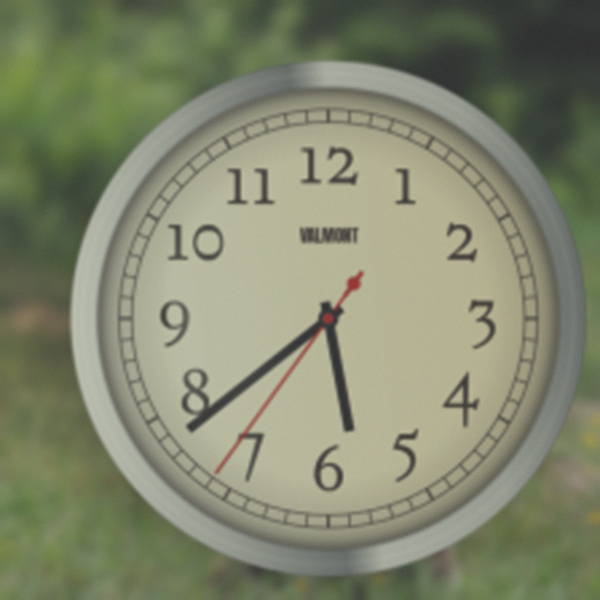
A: 5:38:36
